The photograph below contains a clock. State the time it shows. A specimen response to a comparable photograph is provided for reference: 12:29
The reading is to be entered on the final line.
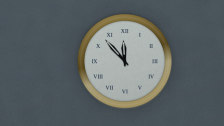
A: 11:53
